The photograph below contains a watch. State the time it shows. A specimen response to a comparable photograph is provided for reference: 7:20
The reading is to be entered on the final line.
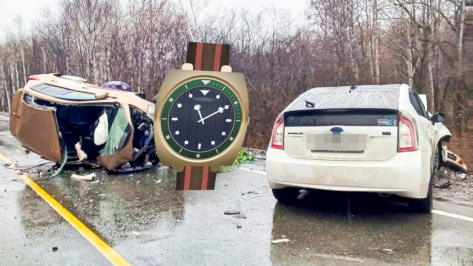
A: 11:10
